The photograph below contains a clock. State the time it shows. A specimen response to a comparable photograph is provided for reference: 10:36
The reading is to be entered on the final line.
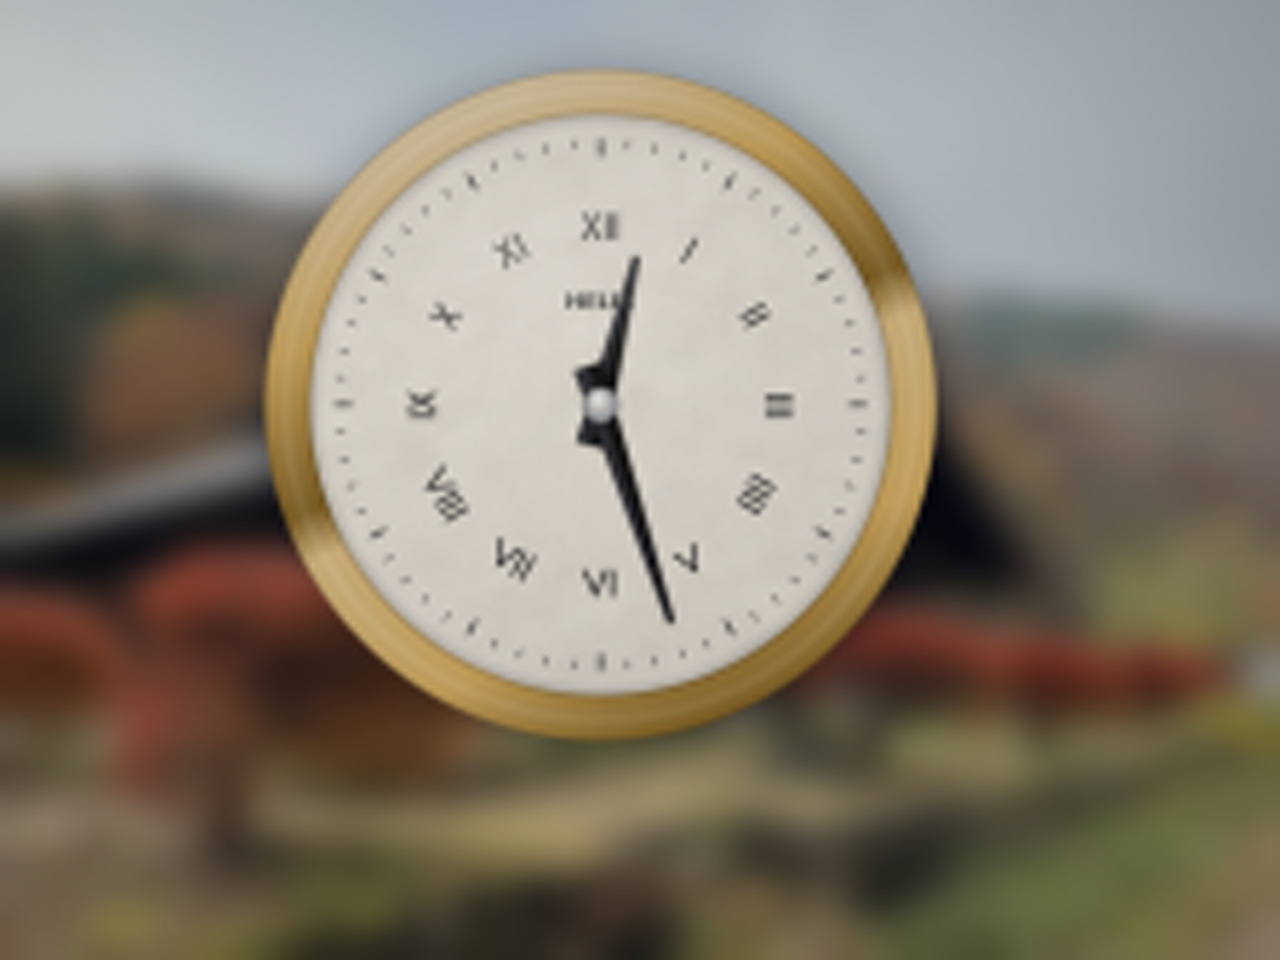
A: 12:27
